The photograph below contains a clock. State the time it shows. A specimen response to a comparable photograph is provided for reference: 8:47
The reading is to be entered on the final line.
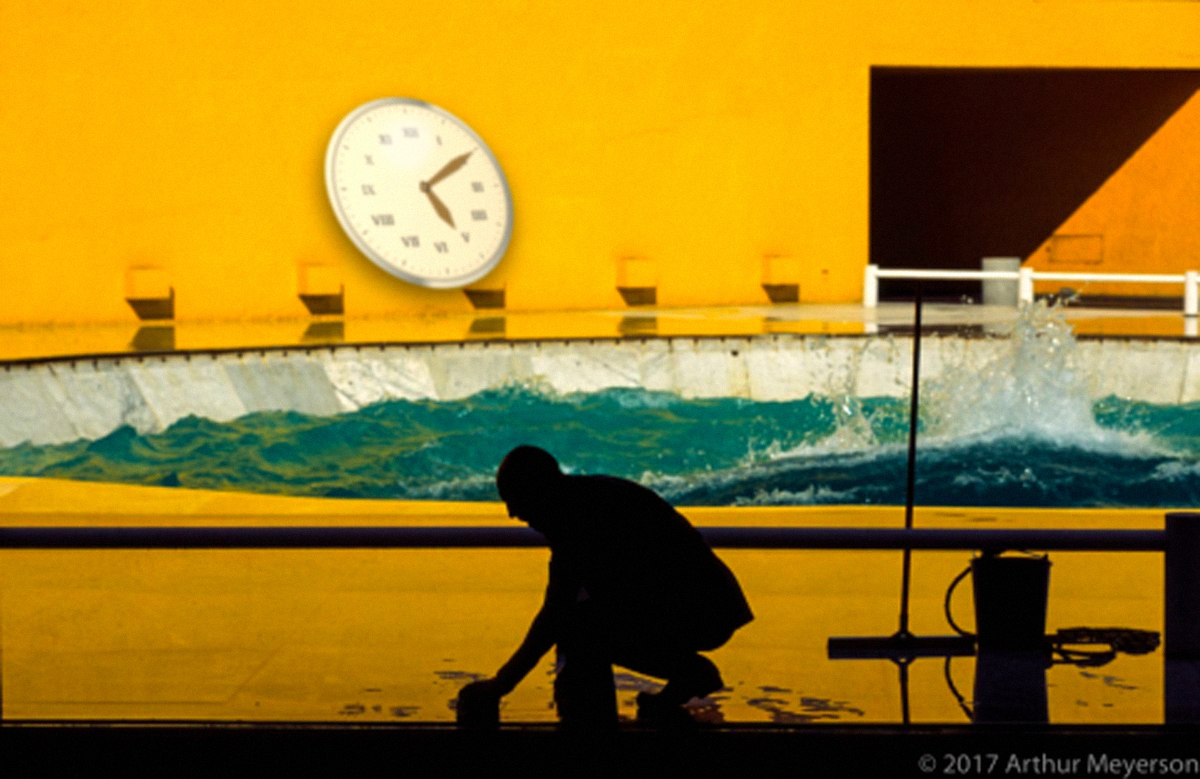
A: 5:10
